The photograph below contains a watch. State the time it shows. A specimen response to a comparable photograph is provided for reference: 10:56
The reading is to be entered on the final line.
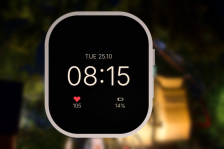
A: 8:15
